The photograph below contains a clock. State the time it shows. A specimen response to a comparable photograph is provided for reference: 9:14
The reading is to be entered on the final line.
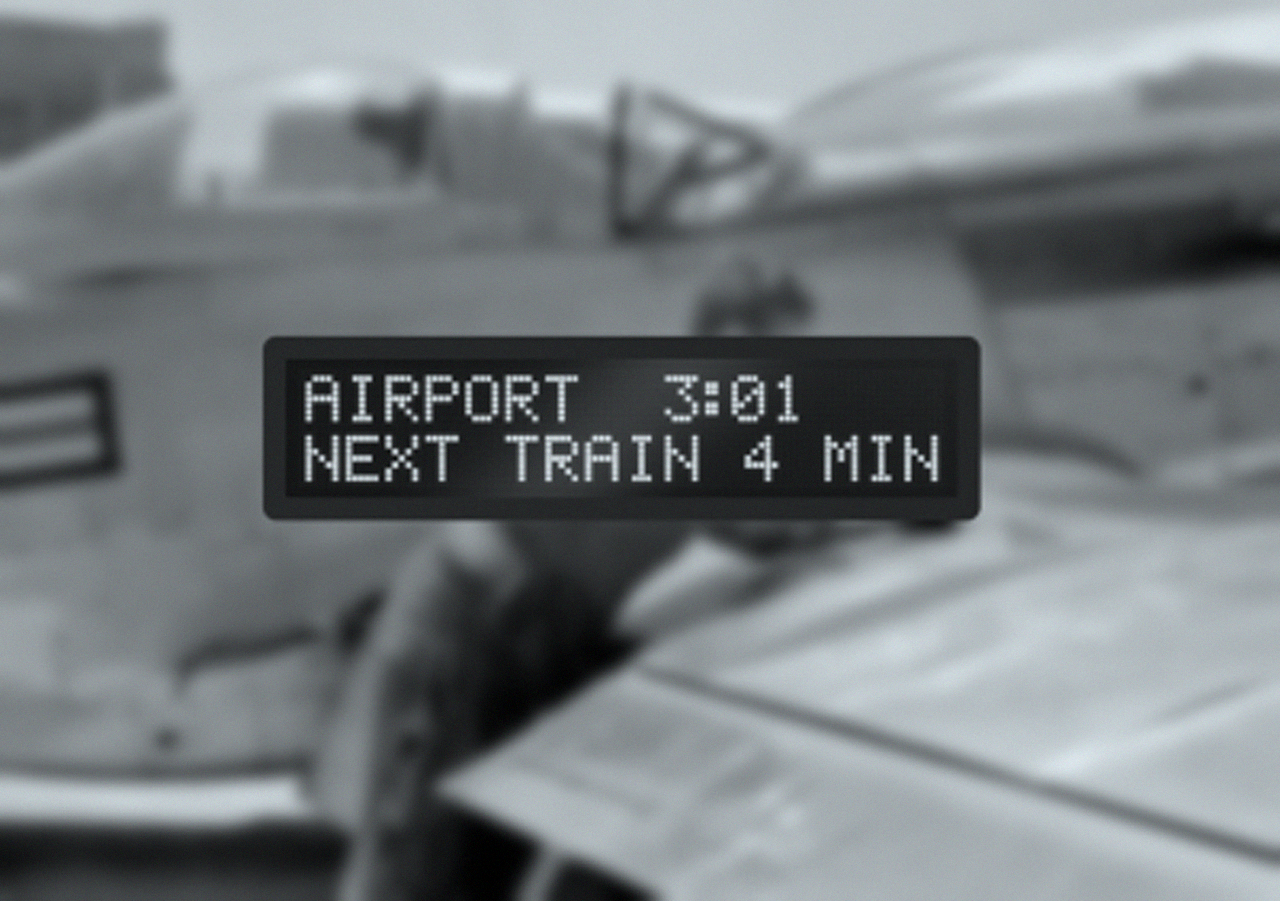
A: 3:01
